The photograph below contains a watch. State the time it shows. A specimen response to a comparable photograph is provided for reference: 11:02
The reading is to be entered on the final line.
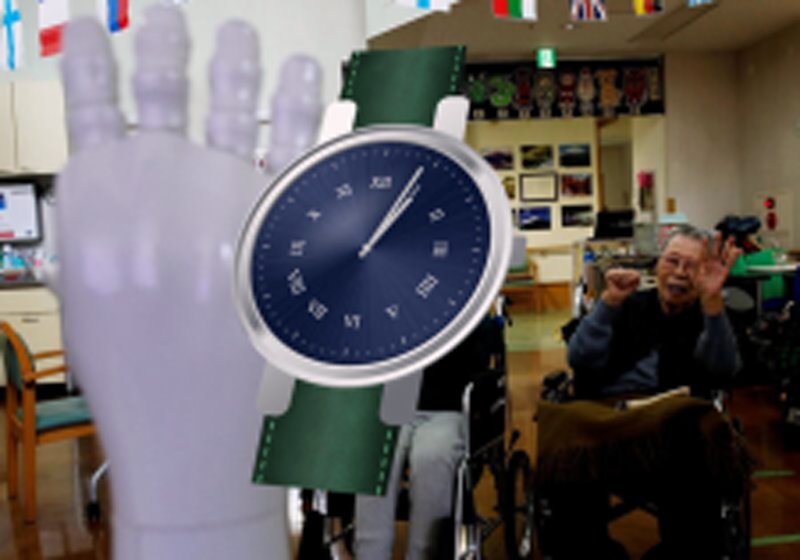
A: 1:04
